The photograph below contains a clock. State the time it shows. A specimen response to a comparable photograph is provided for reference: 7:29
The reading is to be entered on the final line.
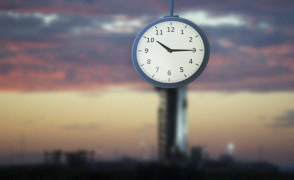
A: 10:15
